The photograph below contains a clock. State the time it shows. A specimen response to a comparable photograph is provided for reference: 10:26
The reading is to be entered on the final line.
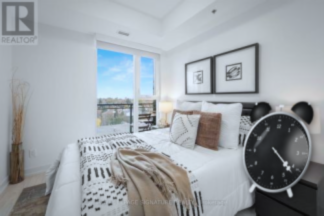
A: 4:22
